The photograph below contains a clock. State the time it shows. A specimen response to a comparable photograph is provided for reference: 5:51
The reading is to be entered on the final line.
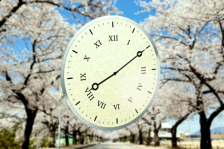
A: 8:10
